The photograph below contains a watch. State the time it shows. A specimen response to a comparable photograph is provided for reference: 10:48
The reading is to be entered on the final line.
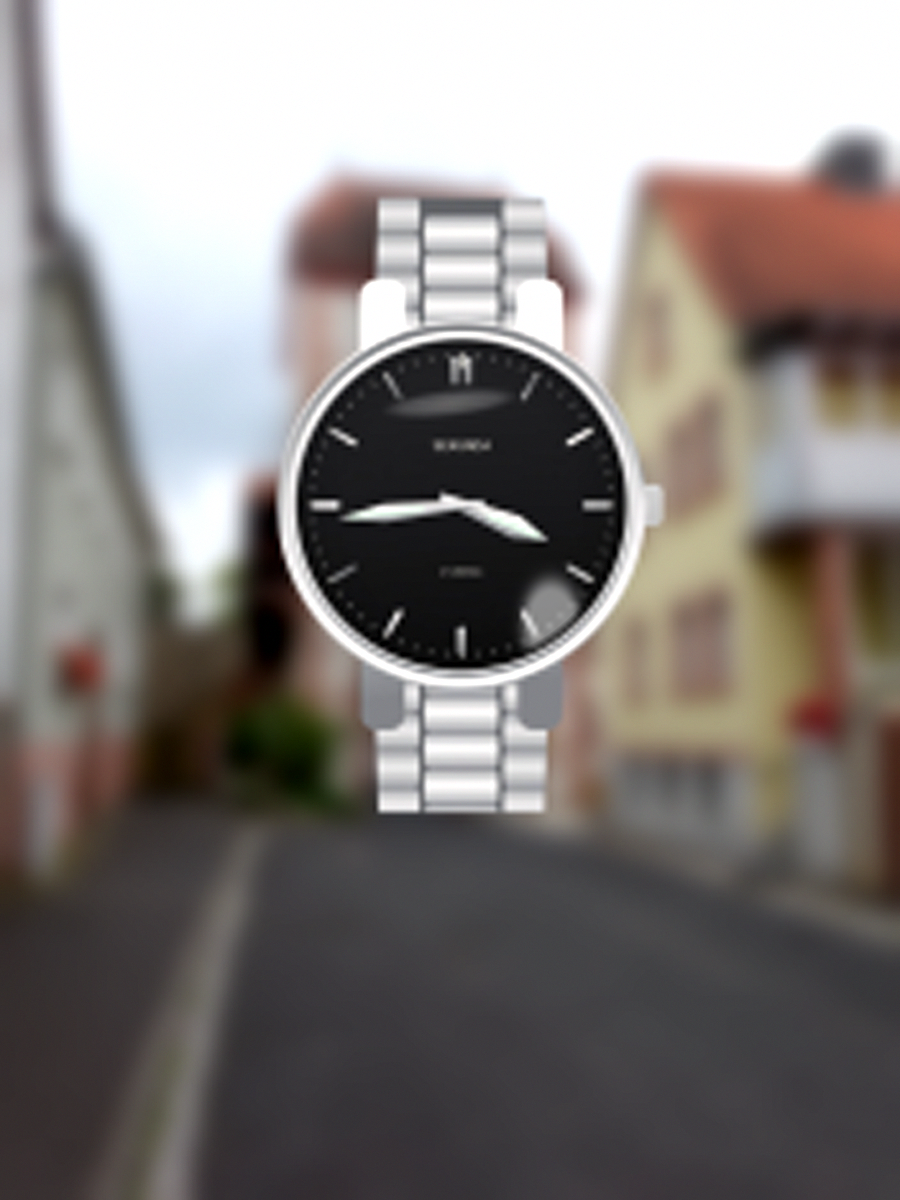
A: 3:44
